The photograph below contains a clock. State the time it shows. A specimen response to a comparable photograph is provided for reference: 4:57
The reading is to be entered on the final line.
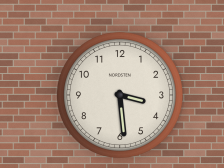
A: 3:29
